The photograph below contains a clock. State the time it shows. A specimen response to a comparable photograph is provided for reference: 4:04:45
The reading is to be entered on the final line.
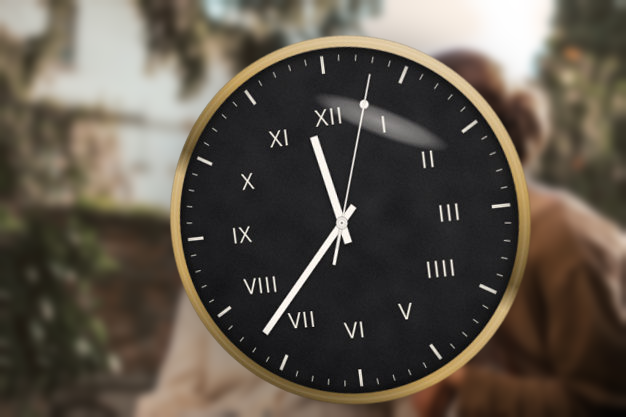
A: 11:37:03
